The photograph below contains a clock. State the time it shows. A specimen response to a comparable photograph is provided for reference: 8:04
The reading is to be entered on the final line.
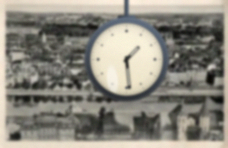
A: 1:29
